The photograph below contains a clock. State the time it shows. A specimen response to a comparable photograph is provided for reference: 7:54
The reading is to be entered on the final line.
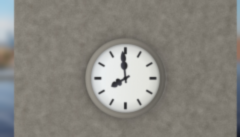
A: 7:59
